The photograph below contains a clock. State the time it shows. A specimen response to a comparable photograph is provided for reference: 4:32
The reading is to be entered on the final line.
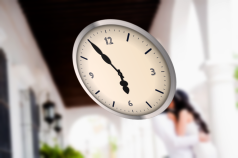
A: 5:55
